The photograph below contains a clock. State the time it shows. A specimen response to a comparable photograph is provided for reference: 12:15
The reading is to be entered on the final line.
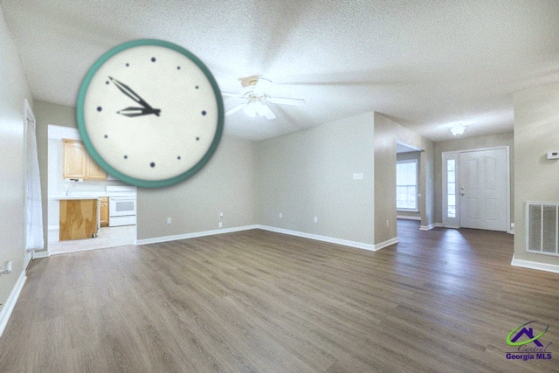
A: 8:51
